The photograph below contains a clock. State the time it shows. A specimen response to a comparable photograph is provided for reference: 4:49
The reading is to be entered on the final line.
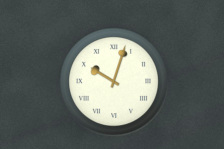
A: 10:03
